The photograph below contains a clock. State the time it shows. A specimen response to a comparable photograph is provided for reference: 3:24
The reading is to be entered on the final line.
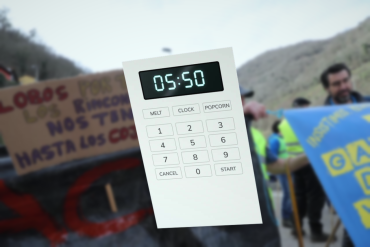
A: 5:50
